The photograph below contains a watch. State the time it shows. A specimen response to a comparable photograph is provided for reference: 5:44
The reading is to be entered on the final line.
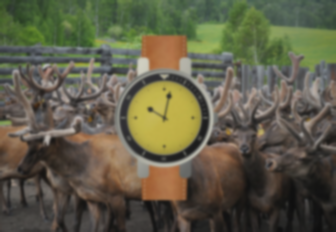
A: 10:02
